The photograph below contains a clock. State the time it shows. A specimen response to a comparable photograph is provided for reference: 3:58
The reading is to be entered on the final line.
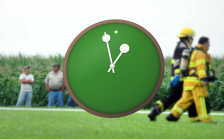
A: 12:57
